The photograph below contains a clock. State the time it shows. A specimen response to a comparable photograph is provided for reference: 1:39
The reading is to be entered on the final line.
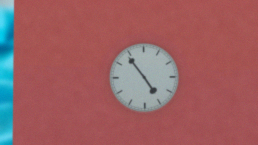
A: 4:54
